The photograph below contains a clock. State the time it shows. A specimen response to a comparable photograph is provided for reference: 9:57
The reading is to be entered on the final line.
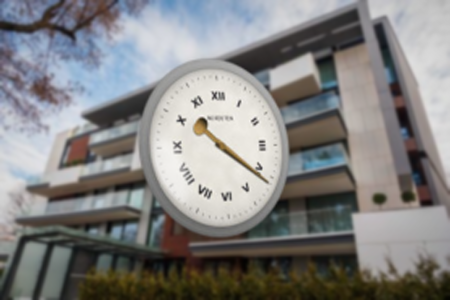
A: 10:21
